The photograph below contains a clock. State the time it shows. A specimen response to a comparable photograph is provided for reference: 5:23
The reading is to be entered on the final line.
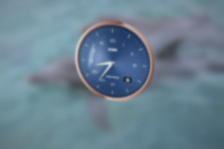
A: 8:36
